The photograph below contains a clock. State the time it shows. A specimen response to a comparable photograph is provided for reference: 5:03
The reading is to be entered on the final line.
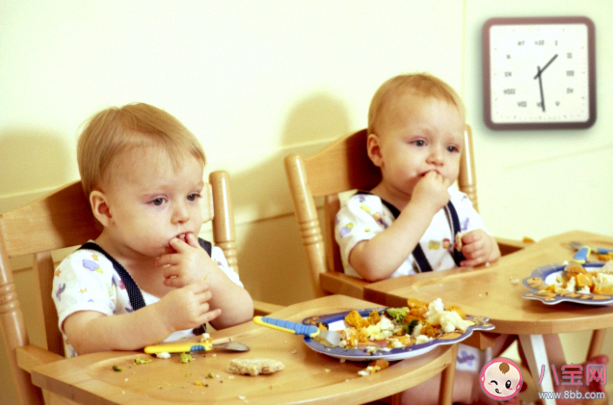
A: 1:29
